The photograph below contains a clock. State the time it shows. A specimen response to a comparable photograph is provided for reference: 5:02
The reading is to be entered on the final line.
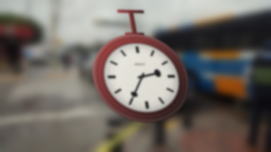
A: 2:35
